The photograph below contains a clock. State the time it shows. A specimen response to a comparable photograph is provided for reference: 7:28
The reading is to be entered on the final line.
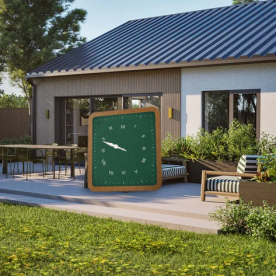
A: 9:49
